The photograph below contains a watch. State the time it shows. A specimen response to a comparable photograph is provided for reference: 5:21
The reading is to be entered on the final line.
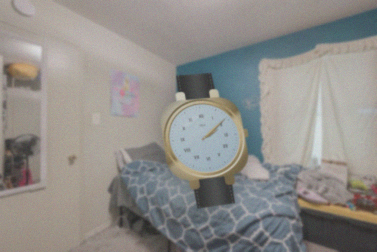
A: 2:09
